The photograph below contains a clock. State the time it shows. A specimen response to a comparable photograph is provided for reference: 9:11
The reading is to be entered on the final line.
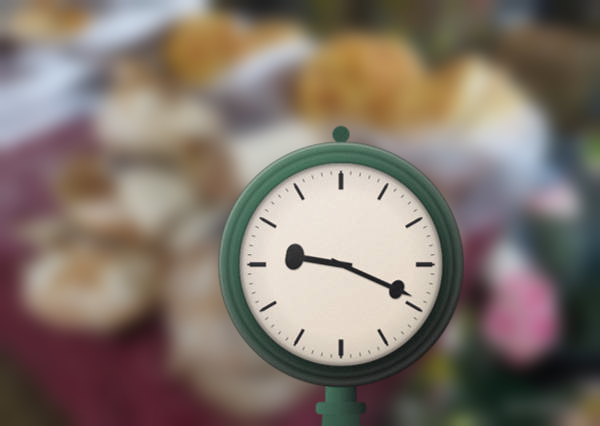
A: 9:19
